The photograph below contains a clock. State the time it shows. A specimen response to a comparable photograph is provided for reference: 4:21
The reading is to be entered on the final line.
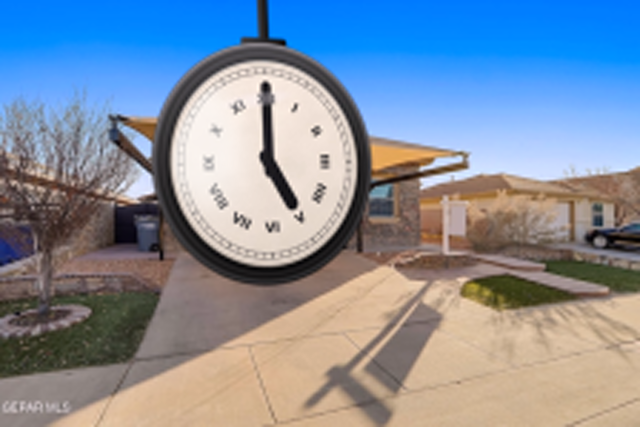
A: 5:00
